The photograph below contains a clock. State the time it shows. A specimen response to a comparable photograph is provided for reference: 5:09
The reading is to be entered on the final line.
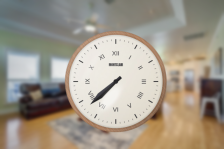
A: 7:38
